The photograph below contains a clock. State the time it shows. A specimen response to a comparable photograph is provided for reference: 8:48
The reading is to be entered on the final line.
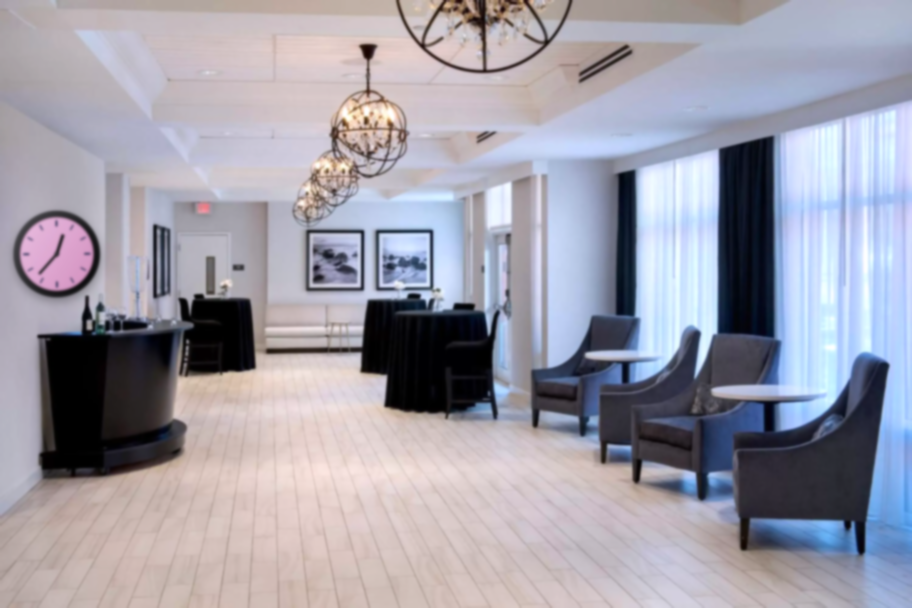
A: 12:37
